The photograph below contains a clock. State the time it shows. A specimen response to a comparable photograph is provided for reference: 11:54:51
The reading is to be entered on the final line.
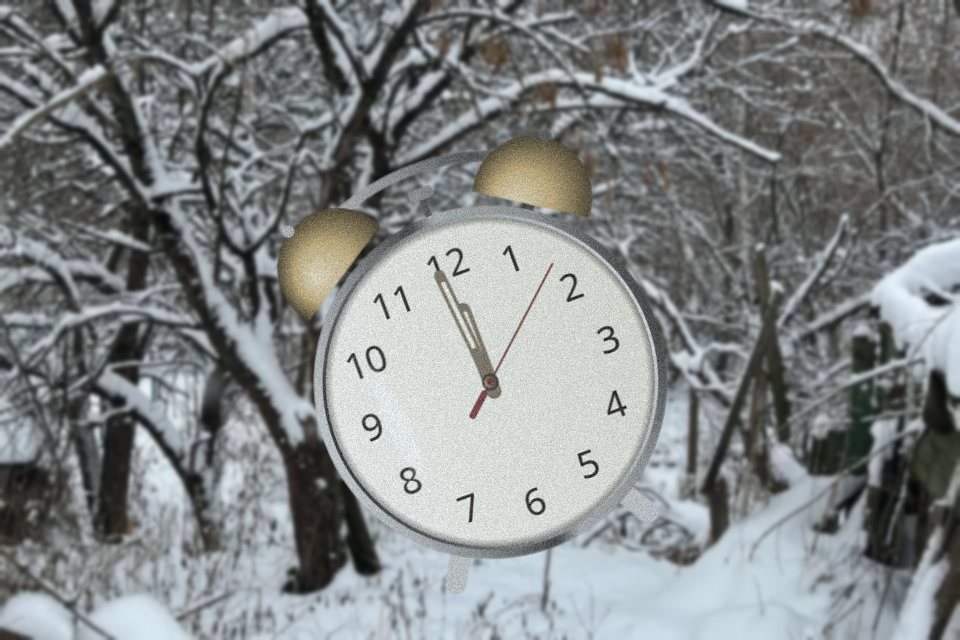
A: 11:59:08
